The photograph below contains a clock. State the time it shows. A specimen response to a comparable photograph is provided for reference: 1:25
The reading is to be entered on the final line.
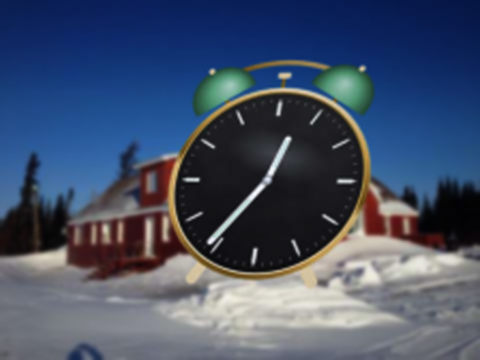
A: 12:36
